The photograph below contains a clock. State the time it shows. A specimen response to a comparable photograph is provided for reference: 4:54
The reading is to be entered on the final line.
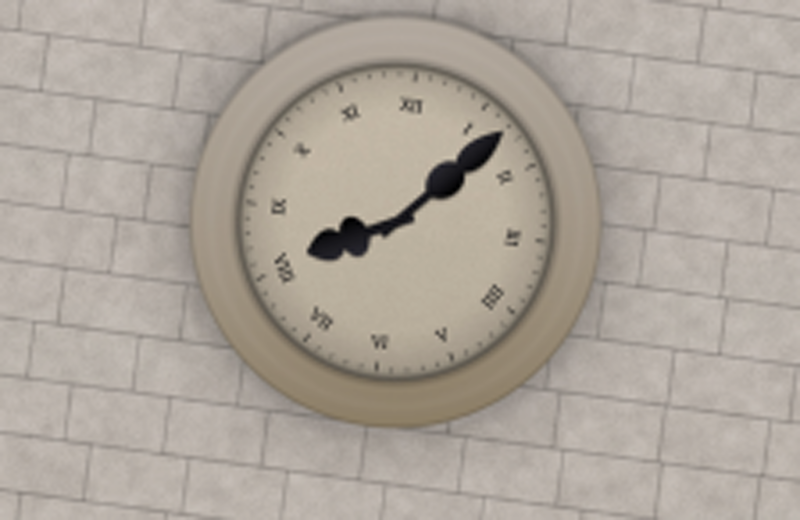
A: 8:07
